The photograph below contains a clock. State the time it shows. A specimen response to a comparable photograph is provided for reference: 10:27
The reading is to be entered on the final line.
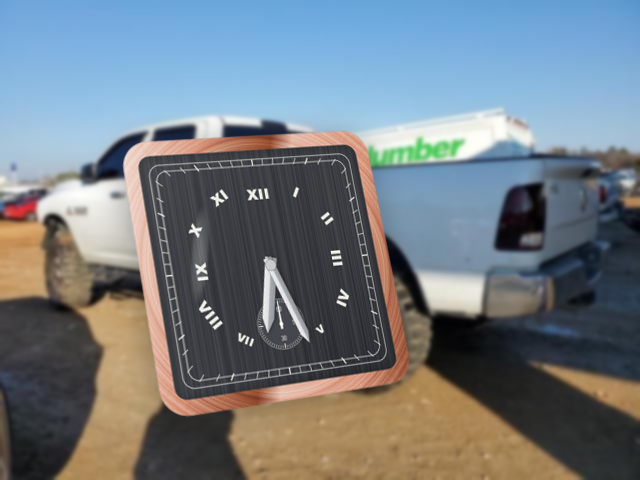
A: 6:27
